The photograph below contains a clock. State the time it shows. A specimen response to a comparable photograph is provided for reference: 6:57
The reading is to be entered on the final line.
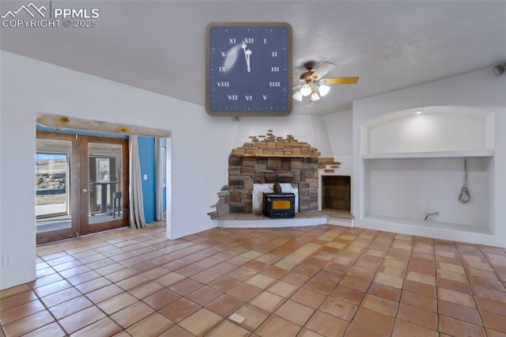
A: 11:58
